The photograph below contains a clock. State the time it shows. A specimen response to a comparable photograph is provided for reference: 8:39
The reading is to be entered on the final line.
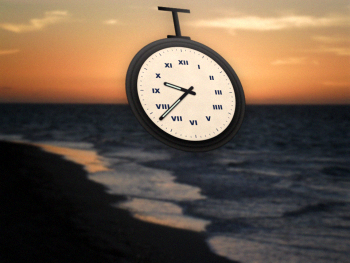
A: 9:38
